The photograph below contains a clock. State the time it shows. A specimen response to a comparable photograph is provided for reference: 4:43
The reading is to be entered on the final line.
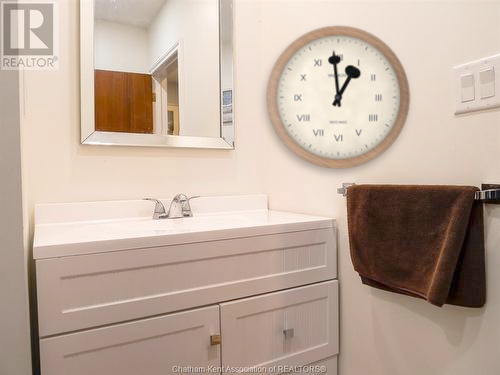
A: 12:59
